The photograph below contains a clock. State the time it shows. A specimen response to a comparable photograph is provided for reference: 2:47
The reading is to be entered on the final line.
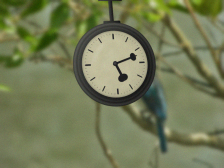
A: 5:12
